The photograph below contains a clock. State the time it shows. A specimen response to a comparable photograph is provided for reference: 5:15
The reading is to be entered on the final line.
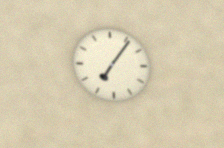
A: 7:06
